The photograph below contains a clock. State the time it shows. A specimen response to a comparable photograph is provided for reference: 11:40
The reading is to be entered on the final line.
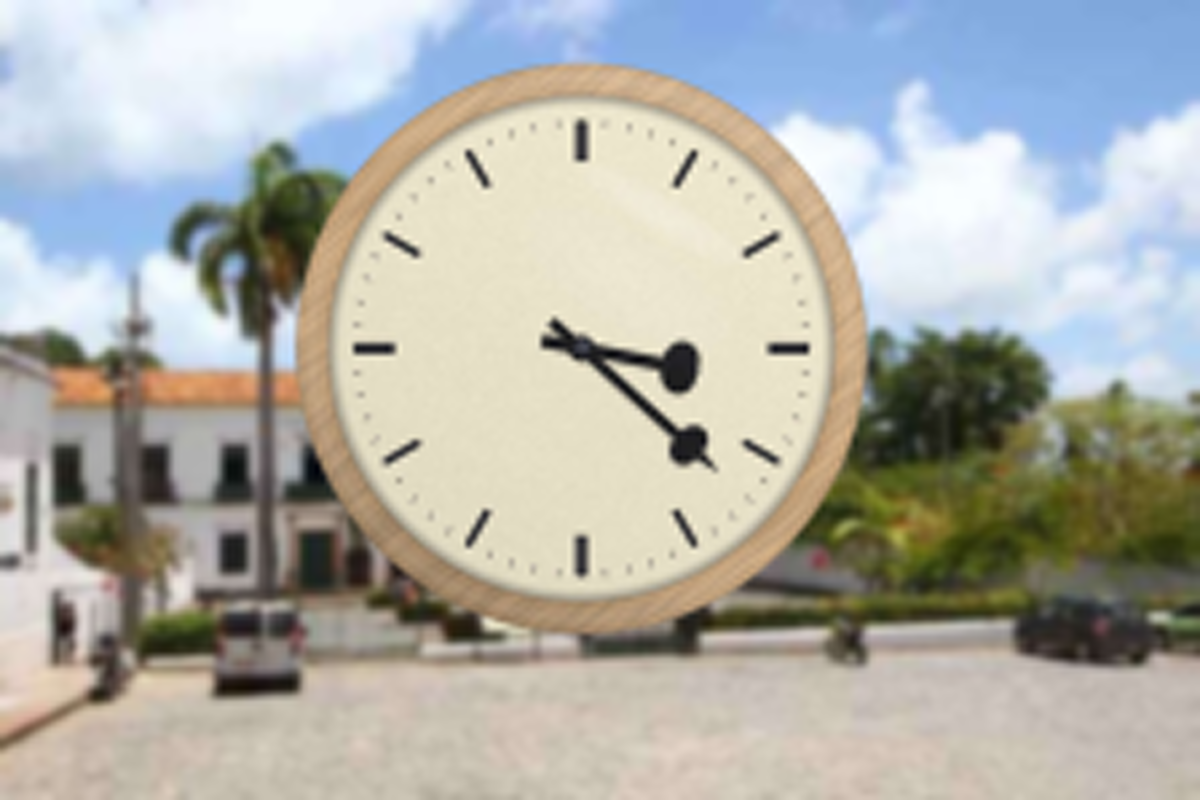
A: 3:22
